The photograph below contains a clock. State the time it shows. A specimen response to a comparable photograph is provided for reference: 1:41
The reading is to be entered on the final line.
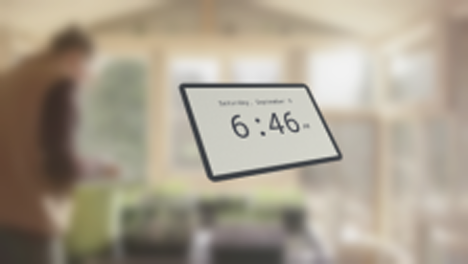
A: 6:46
